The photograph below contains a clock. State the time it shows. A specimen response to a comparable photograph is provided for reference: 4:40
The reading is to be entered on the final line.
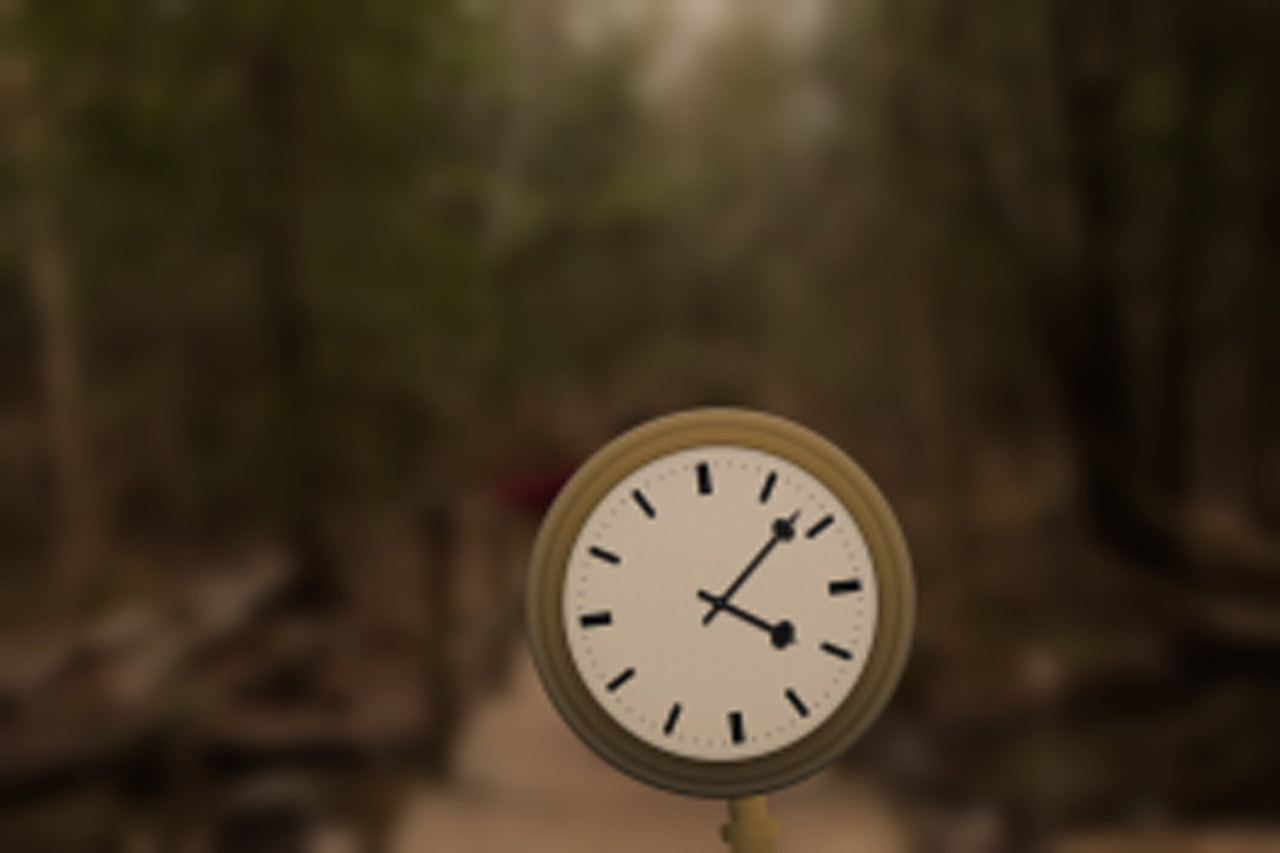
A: 4:08
